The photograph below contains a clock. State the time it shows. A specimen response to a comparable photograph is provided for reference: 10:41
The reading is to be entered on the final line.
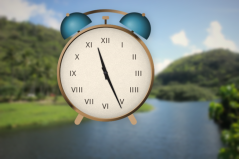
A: 11:26
